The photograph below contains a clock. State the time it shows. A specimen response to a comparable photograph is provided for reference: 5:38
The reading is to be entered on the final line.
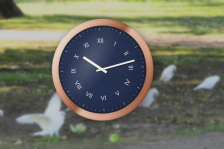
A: 10:13
